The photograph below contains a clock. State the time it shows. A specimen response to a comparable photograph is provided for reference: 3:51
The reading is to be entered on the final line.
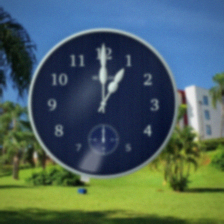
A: 1:00
